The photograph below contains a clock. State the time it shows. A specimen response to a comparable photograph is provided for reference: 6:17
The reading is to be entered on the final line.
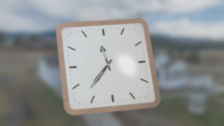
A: 11:37
